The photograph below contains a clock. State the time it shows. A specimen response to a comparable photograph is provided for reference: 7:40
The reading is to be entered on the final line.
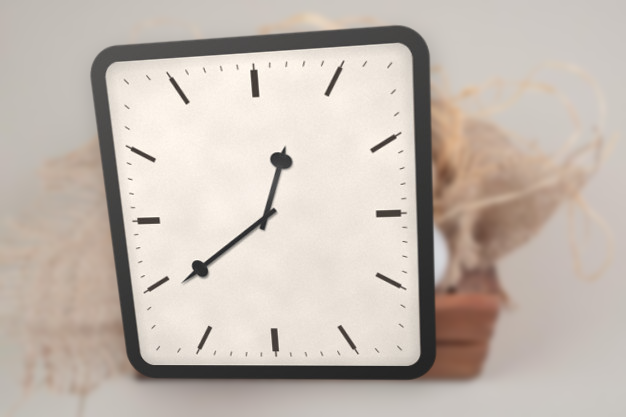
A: 12:39
